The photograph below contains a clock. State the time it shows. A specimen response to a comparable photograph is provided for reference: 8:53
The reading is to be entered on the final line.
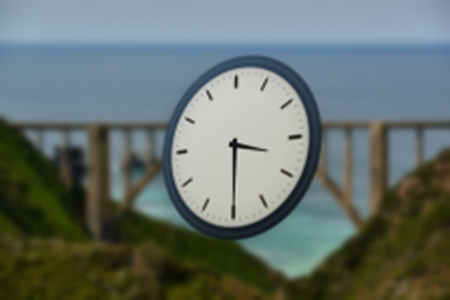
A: 3:30
